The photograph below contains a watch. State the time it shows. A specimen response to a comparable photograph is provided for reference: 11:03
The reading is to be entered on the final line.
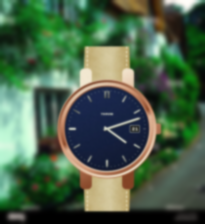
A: 4:12
